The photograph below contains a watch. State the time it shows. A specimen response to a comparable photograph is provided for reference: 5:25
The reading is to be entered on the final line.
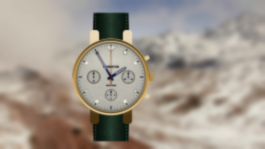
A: 1:55
